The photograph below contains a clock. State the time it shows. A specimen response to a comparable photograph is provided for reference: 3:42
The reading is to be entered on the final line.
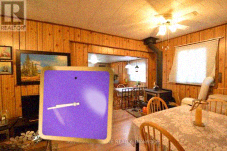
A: 8:43
